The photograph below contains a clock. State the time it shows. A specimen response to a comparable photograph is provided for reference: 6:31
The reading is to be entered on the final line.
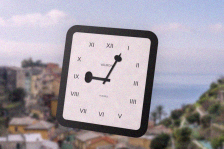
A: 9:04
